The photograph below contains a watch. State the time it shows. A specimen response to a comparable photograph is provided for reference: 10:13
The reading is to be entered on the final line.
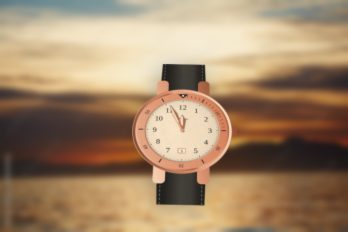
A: 11:56
